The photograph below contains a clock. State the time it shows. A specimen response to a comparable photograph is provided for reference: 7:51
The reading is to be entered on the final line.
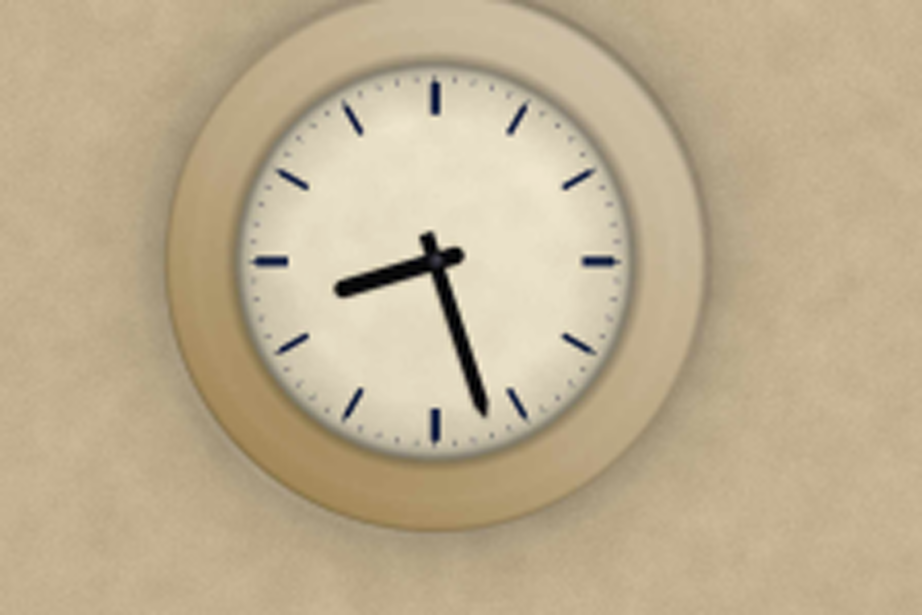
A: 8:27
